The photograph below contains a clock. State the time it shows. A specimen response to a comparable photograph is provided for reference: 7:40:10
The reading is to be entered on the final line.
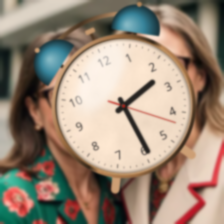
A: 2:29:22
